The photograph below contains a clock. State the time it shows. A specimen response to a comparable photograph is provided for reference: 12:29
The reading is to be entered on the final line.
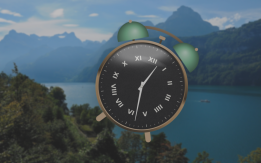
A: 12:28
